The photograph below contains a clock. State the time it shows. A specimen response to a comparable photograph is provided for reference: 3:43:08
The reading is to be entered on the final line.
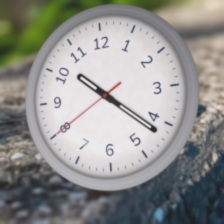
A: 10:21:40
